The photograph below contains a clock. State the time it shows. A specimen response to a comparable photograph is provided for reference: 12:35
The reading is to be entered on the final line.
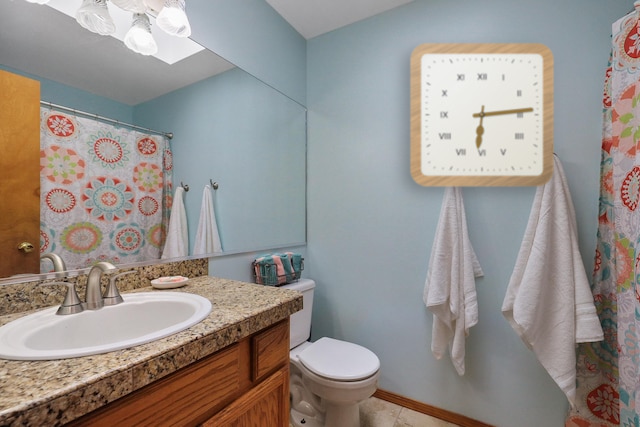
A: 6:14
